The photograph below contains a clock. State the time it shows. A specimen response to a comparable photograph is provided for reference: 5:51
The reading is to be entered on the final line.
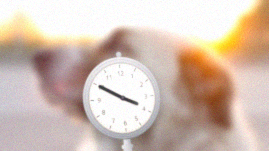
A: 3:50
